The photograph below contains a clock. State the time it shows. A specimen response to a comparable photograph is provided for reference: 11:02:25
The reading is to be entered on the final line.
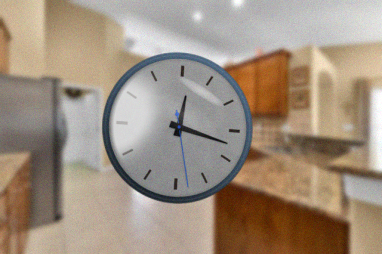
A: 12:17:28
